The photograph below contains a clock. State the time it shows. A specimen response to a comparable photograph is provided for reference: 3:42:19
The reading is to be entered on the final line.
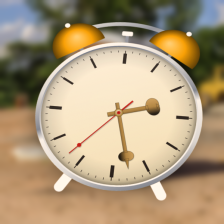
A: 2:27:37
